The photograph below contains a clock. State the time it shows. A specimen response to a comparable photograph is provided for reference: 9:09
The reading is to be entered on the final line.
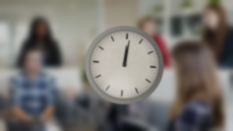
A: 12:01
